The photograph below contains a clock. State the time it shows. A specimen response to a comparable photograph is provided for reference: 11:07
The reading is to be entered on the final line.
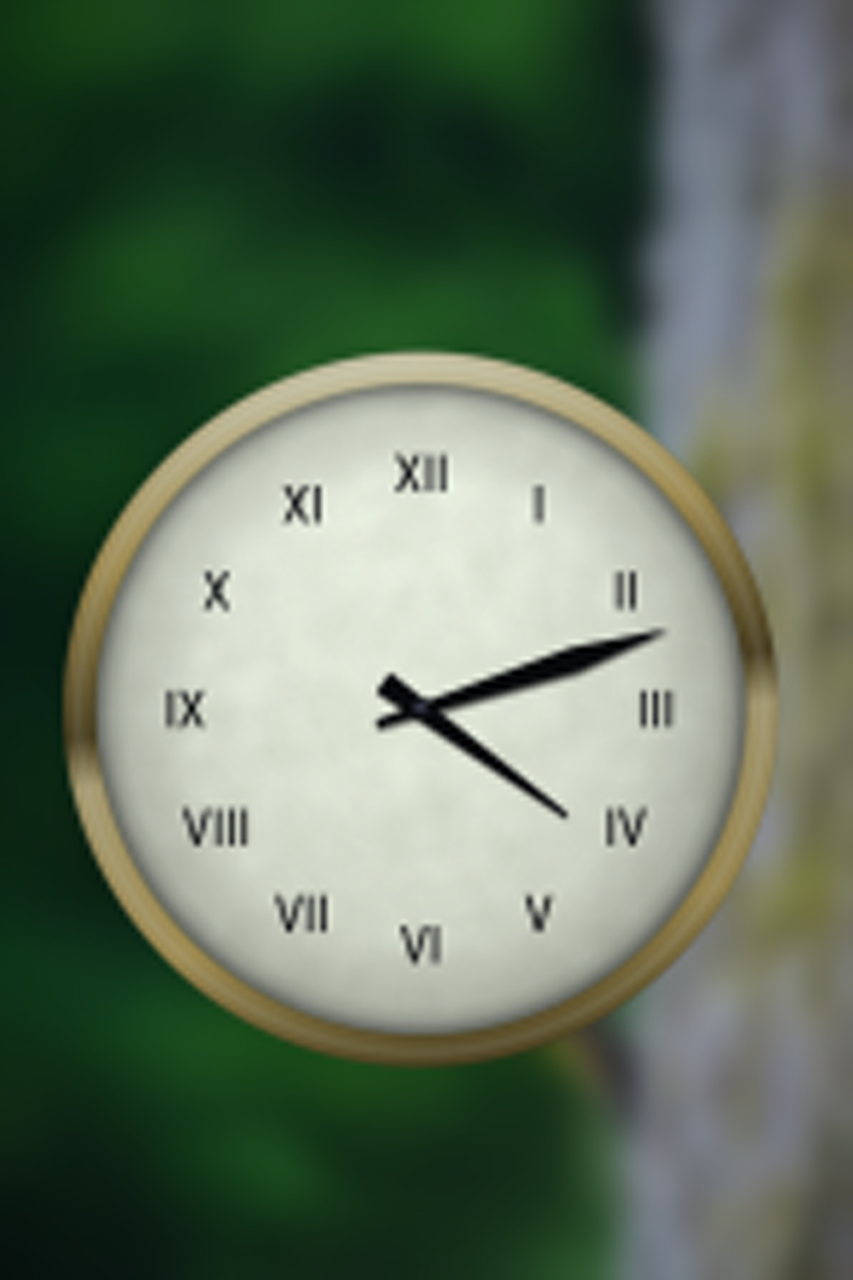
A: 4:12
